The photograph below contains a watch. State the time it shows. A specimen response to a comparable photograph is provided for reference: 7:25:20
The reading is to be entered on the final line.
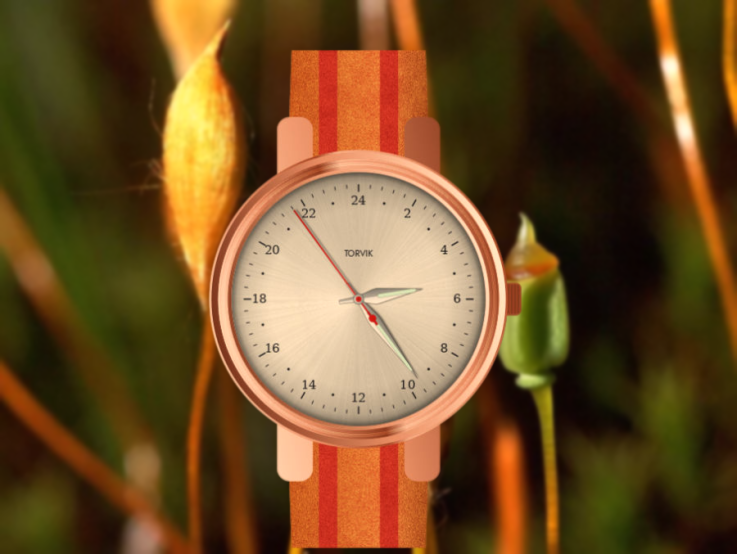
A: 5:23:54
